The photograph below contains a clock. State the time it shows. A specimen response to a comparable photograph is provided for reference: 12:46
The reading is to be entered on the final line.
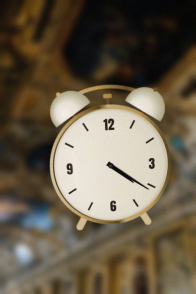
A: 4:21
